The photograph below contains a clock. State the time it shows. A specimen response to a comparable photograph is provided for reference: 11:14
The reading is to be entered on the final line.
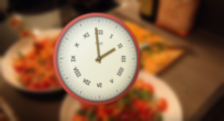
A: 1:59
